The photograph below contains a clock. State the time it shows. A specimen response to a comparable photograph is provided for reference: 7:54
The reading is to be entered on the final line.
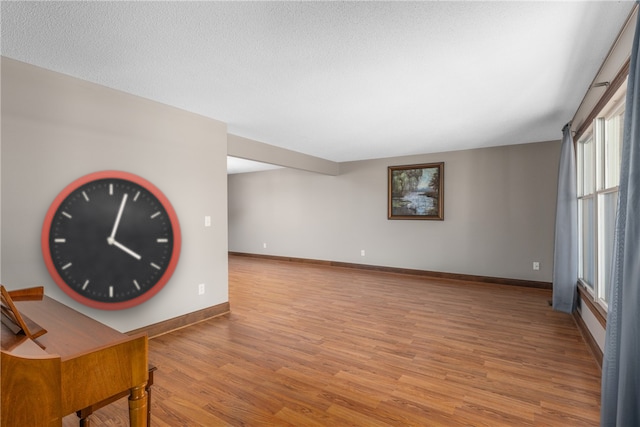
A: 4:03
